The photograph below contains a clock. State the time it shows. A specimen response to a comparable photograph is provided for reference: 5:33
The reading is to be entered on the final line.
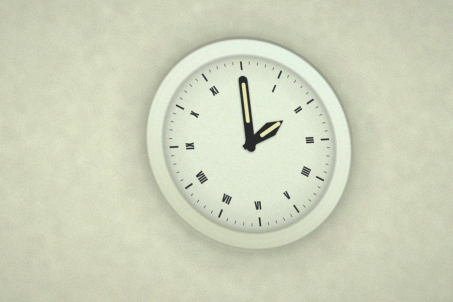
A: 2:00
